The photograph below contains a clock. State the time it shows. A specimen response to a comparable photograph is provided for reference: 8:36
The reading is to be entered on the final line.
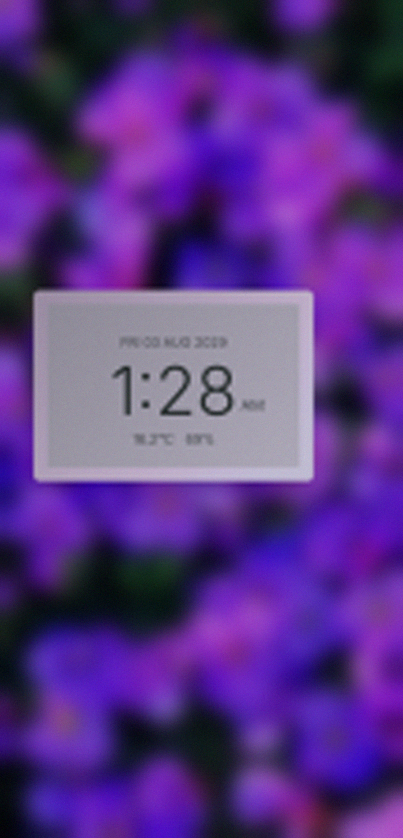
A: 1:28
